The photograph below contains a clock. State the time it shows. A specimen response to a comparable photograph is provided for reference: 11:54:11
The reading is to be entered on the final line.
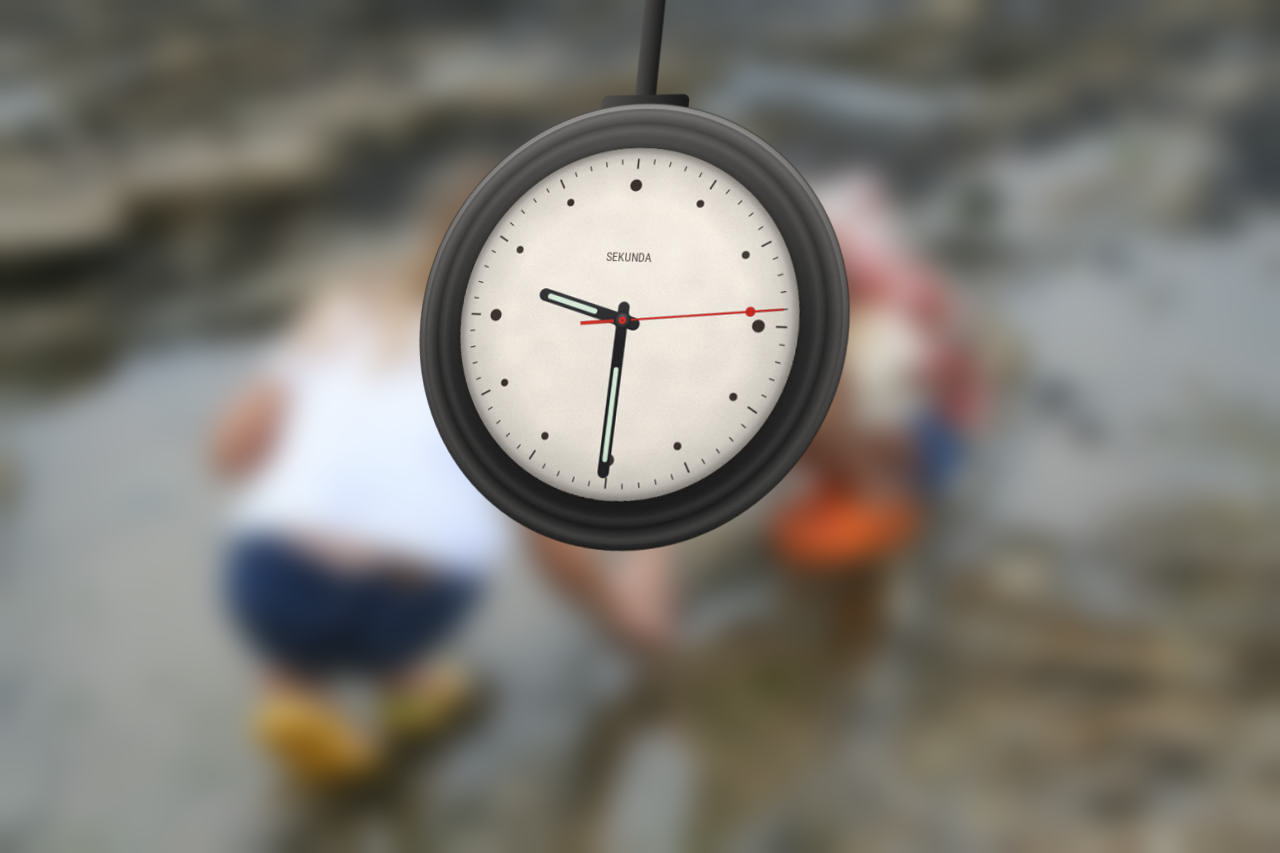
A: 9:30:14
